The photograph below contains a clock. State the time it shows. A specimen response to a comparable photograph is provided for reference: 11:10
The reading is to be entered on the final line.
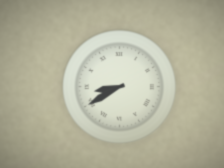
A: 8:40
